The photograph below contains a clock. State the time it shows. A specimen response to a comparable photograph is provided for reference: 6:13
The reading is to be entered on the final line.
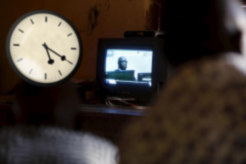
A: 5:20
